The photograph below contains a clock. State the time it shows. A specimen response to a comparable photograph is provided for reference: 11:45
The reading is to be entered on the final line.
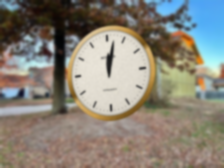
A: 12:02
